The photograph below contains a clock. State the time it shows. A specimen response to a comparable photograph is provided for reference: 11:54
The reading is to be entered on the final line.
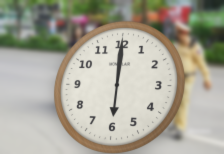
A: 6:00
